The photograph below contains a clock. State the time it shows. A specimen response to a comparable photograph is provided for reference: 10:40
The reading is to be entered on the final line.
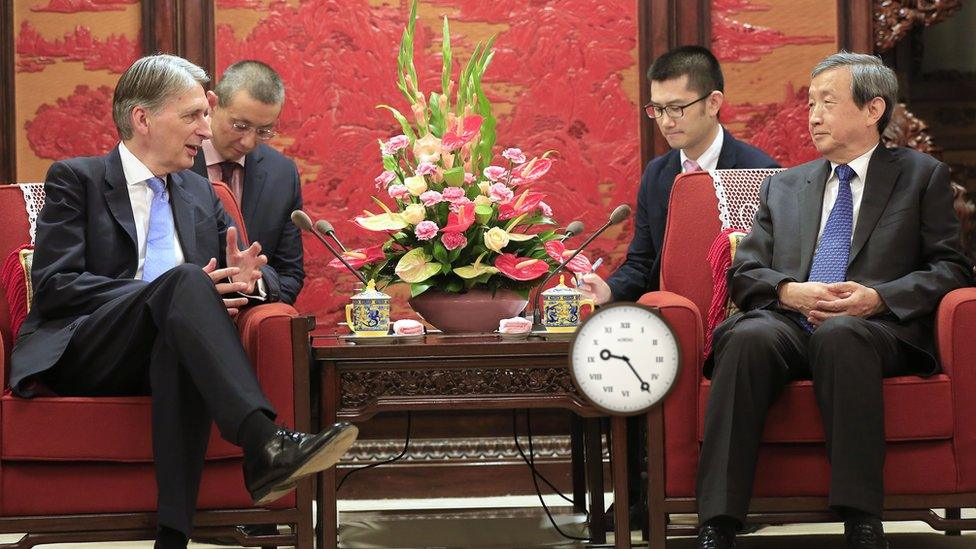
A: 9:24
